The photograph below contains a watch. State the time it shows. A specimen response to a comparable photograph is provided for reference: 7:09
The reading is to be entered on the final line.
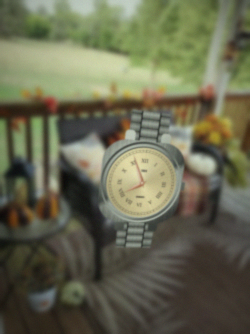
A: 7:56
